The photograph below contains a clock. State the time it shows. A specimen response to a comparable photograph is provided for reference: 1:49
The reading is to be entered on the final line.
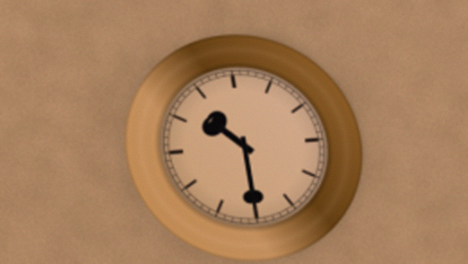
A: 10:30
